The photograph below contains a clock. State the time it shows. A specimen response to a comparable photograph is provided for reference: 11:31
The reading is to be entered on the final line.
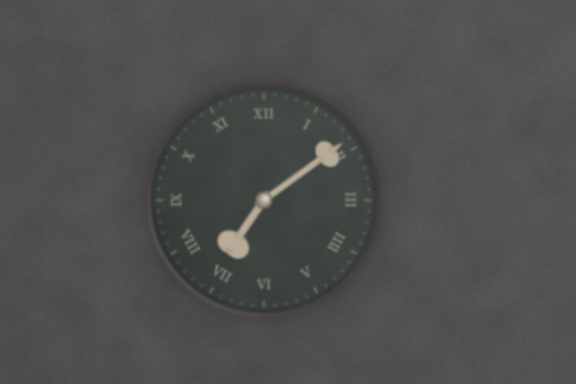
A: 7:09
